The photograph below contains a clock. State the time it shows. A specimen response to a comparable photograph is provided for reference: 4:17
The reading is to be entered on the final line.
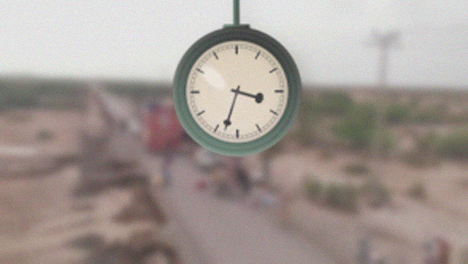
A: 3:33
